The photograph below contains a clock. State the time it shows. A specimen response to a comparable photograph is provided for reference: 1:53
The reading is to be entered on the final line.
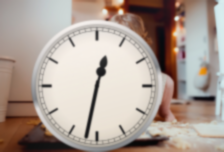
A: 12:32
